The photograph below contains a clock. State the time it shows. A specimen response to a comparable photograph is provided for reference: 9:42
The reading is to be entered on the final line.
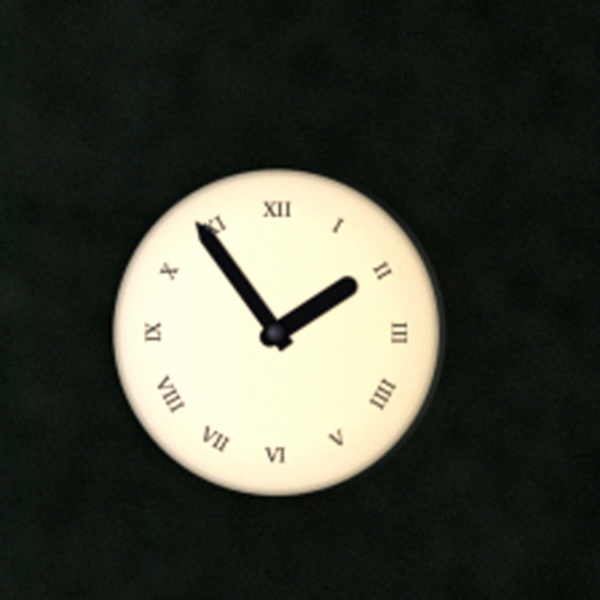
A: 1:54
